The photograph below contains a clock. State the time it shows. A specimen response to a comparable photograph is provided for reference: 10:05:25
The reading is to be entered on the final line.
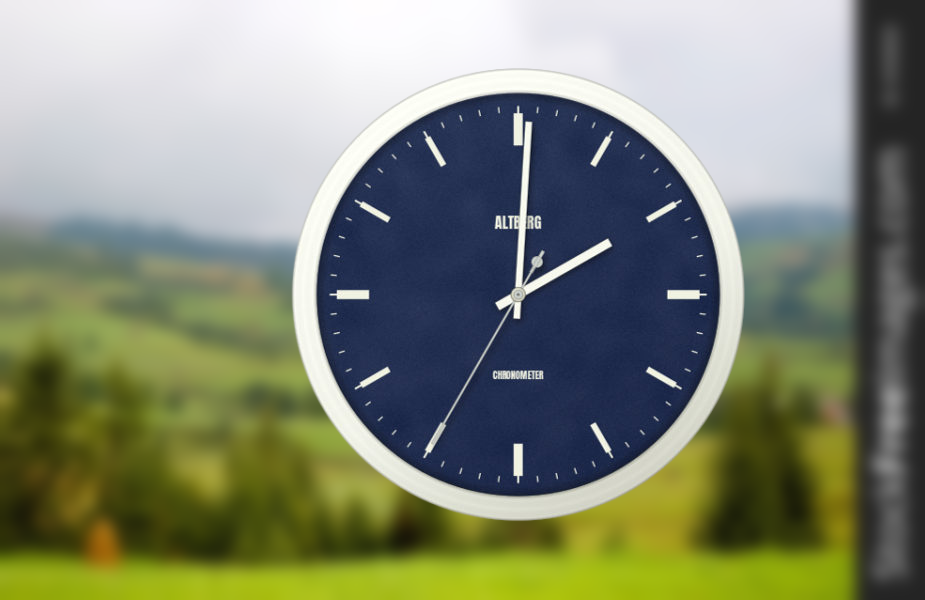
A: 2:00:35
